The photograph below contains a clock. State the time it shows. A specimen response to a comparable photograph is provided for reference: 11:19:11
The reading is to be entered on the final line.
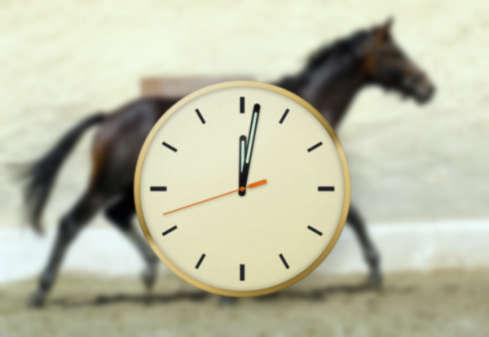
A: 12:01:42
